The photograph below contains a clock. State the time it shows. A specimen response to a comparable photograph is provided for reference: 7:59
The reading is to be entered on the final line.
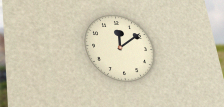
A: 12:09
